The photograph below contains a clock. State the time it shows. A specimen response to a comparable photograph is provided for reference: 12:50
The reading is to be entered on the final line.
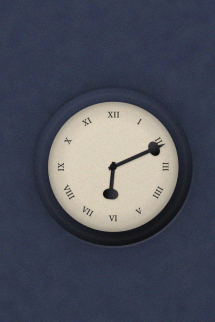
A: 6:11
